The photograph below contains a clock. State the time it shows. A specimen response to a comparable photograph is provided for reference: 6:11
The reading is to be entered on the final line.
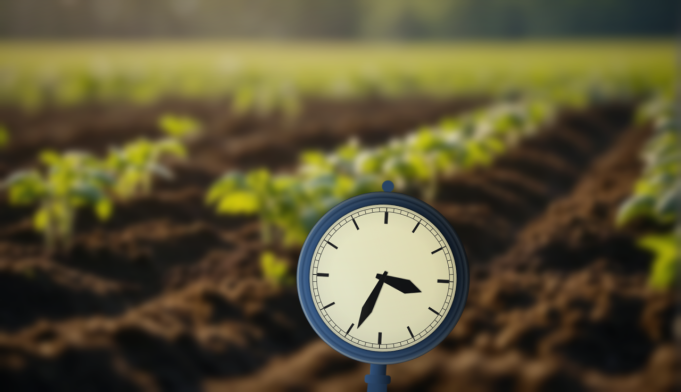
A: 3:34
